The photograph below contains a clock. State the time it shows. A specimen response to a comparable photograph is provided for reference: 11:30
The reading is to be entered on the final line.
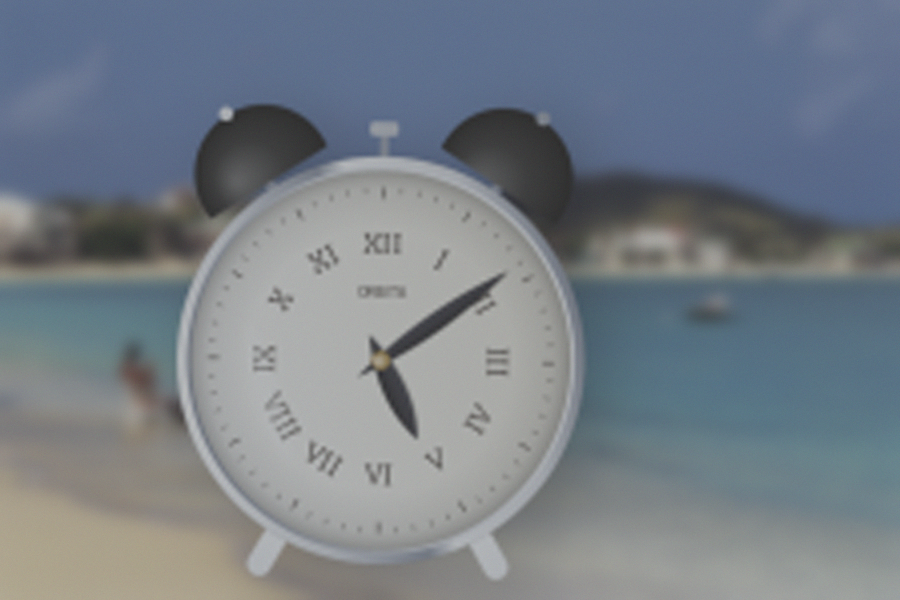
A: 5:09
